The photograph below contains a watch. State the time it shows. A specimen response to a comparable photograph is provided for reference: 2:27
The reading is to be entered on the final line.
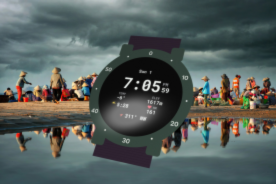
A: 7:05
